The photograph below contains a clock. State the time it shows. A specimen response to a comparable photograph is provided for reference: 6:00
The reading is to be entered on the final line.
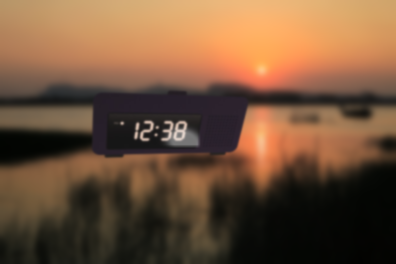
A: 12:38
